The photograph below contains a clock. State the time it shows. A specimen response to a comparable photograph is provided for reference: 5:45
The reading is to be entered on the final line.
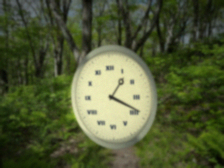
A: 1:19
